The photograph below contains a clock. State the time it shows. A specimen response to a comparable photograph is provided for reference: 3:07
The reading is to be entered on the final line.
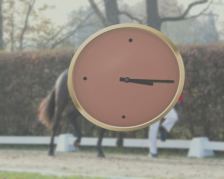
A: 3:15
